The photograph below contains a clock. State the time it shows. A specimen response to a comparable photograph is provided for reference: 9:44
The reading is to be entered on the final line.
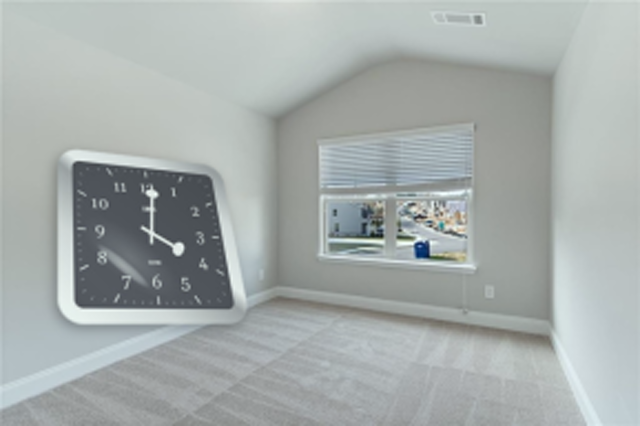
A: 4:01
